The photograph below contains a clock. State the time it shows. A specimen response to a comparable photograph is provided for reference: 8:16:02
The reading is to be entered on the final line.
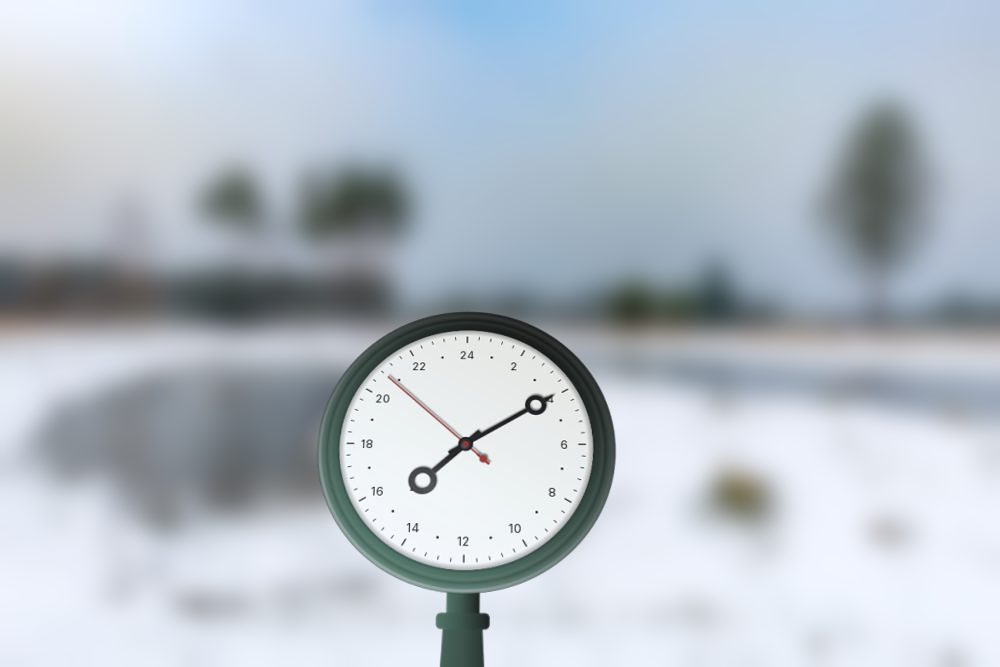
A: 15:09:52
